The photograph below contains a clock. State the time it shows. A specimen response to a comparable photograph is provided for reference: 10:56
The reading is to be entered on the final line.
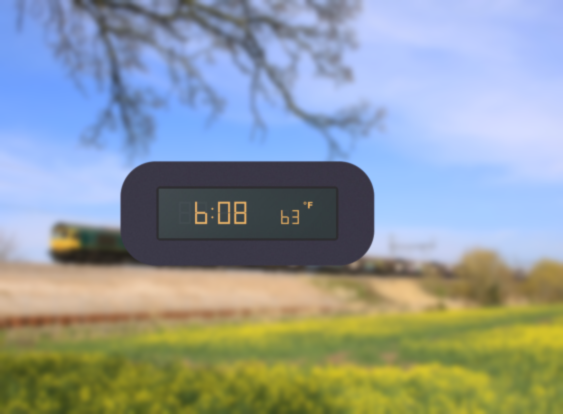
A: 6:08
